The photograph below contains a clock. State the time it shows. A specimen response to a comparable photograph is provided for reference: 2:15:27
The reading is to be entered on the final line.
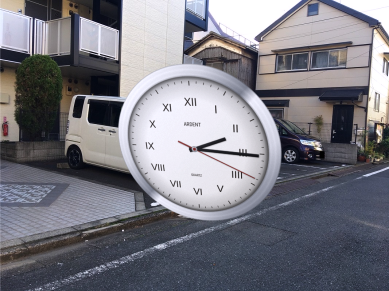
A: 2:15:19
